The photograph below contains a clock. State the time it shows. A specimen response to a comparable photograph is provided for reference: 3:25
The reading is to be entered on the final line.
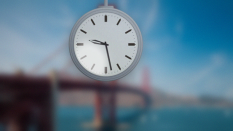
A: 9:28
